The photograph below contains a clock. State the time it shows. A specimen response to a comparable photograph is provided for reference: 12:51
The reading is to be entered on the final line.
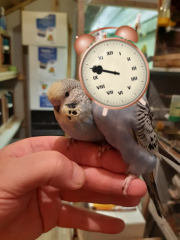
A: 9:49
